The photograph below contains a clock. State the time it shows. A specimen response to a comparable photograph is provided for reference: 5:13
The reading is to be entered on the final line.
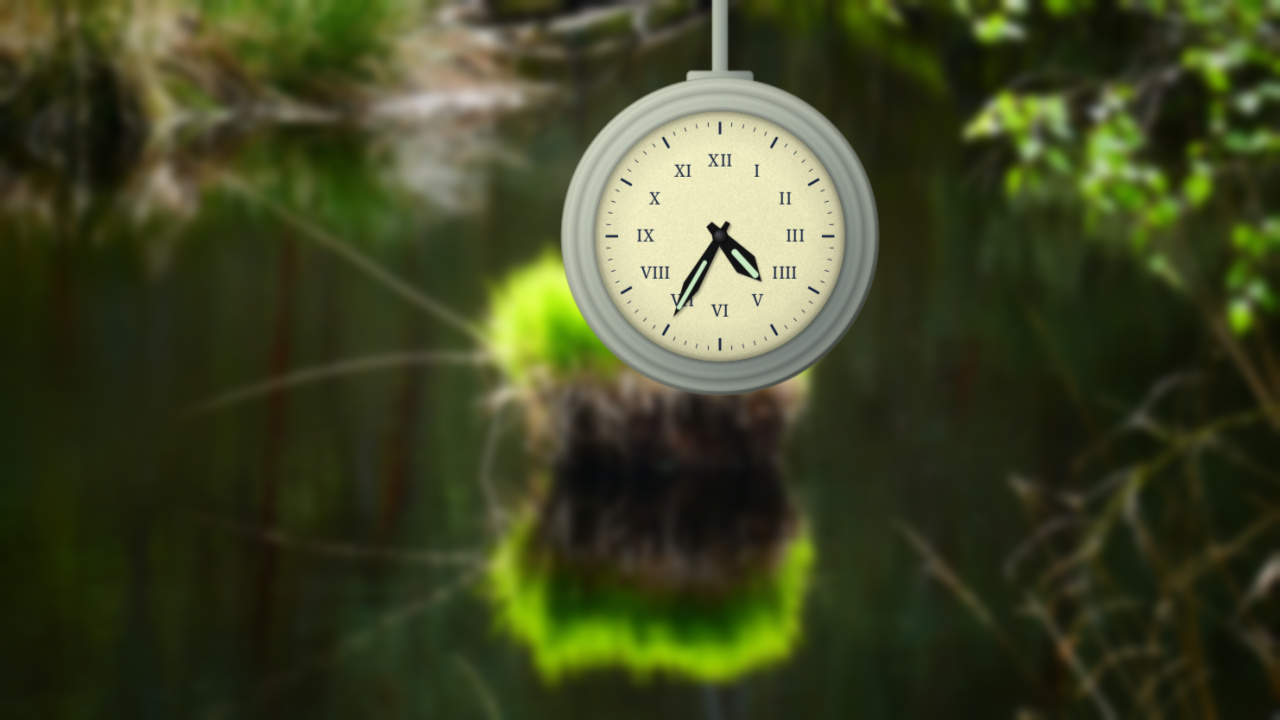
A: 4:35
